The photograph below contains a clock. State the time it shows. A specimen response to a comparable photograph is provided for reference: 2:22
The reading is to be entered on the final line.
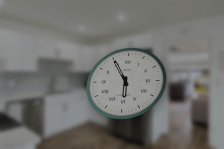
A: 5:55
